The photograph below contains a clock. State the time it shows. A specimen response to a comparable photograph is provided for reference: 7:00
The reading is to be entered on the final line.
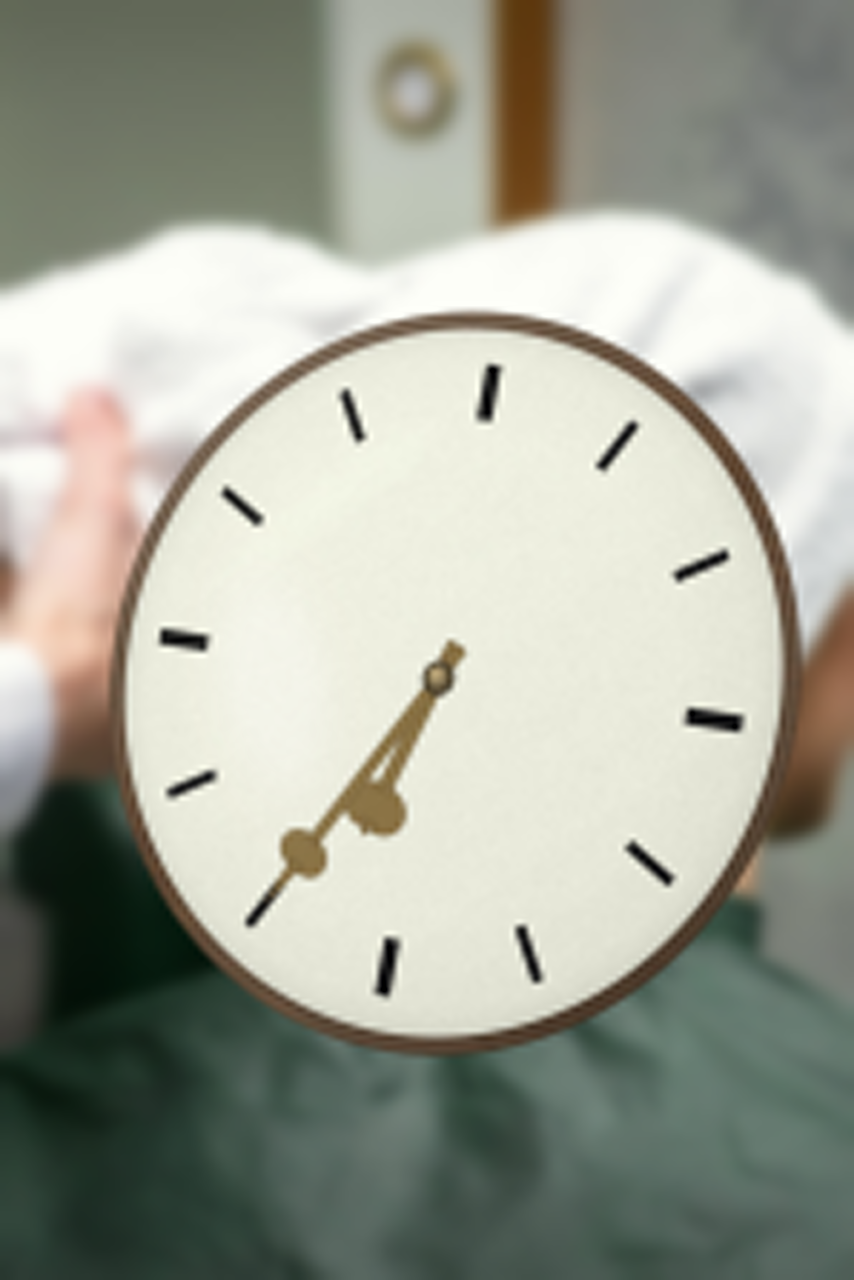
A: 6:35
